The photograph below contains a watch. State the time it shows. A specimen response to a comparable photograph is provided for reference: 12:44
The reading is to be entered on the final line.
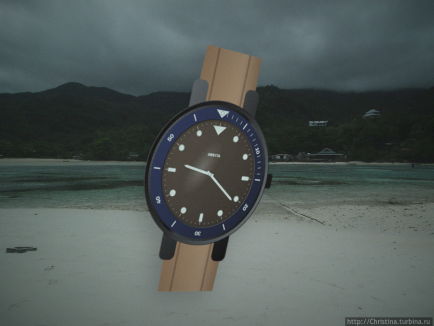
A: 9:21
